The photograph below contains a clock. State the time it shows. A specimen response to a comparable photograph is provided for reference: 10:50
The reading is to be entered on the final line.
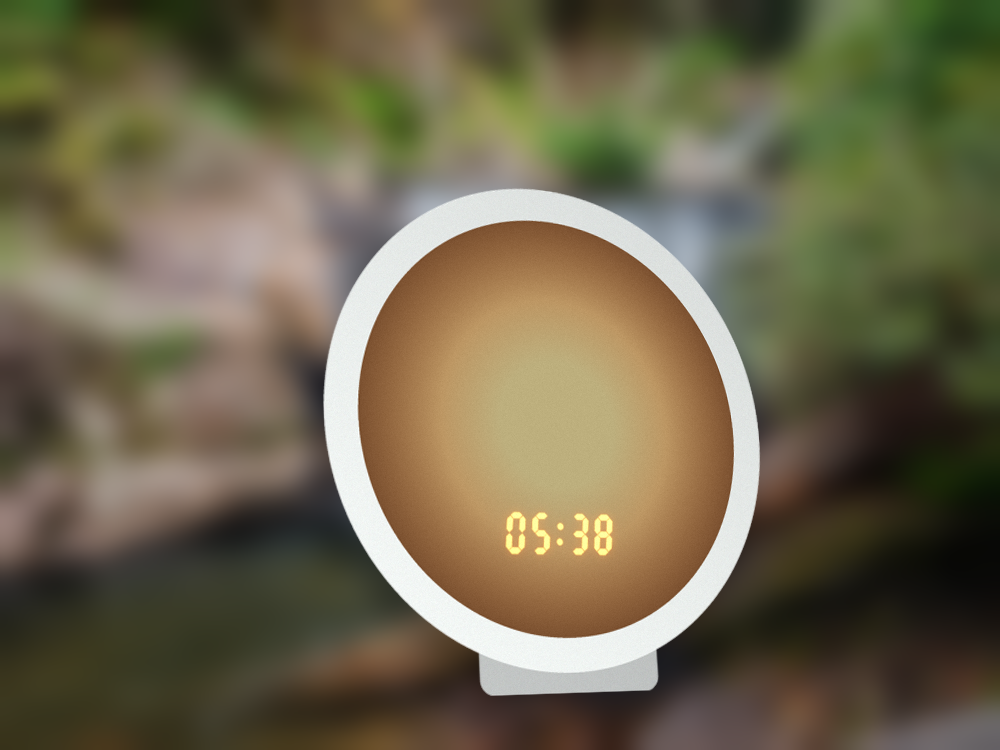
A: 5:38
